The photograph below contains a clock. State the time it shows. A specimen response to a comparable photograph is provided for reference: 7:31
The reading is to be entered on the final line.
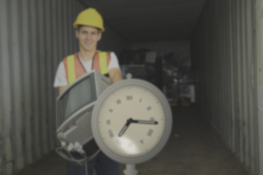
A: 7:16
